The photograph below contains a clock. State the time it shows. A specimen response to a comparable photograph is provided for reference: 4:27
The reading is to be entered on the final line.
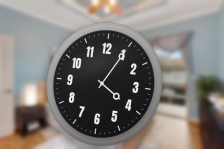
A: 4:05
